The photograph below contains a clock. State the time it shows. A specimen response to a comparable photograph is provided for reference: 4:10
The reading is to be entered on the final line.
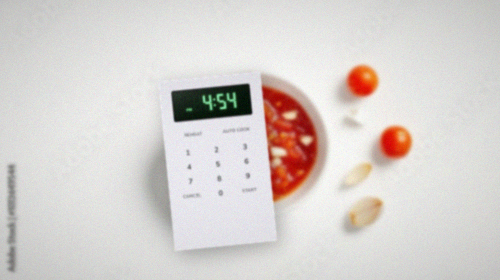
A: 4:54
